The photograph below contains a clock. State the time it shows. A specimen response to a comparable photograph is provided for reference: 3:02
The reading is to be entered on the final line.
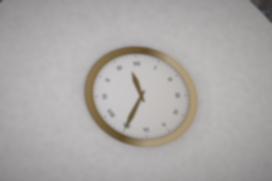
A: 11:35
